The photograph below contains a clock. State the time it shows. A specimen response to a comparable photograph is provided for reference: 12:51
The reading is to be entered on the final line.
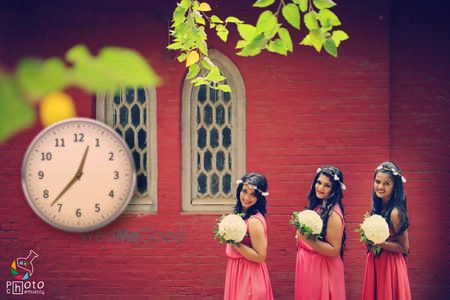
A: 12:37
